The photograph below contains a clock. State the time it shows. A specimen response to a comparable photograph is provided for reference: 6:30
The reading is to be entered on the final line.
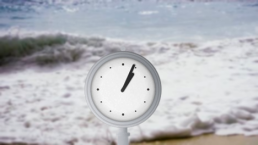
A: 1:04
